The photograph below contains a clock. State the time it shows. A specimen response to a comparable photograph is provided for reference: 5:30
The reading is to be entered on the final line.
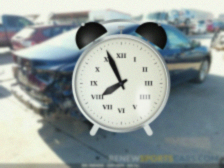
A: 7:56
